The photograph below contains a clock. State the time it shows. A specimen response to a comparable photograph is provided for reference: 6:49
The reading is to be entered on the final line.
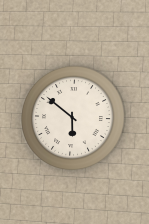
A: 5:51
